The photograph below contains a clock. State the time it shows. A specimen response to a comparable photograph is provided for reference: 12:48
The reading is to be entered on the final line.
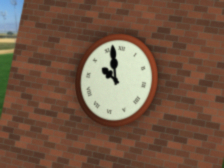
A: 9:57
